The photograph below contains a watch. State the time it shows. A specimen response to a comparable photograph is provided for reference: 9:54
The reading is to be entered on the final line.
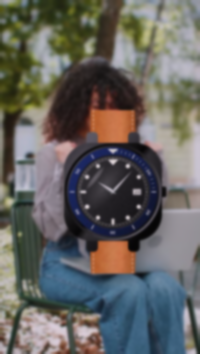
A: 10:07
